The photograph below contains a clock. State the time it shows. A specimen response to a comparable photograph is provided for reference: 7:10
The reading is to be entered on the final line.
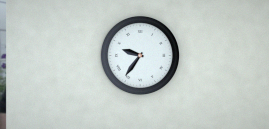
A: 9:36
